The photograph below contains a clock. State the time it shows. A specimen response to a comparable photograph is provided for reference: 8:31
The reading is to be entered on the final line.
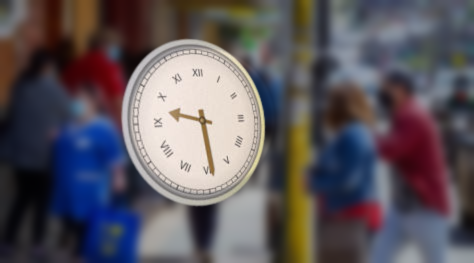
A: 9:29
